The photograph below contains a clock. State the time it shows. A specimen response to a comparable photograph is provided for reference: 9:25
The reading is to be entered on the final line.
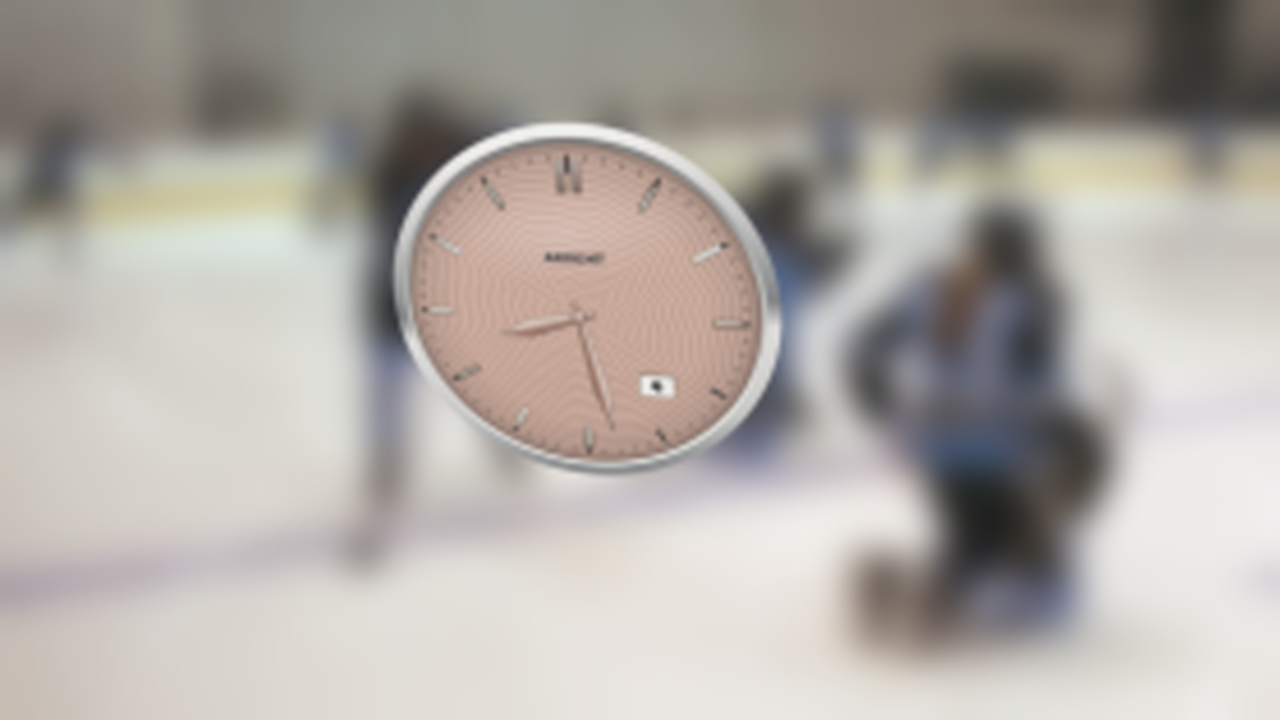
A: 8:28
